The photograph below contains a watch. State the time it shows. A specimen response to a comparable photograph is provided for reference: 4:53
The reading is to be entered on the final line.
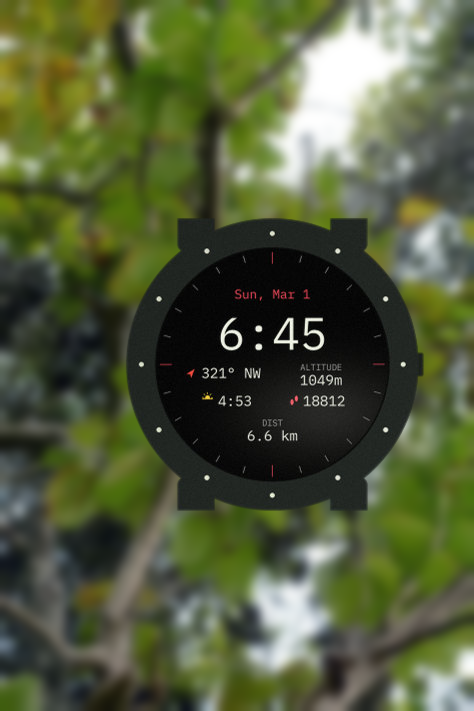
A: 6:45
